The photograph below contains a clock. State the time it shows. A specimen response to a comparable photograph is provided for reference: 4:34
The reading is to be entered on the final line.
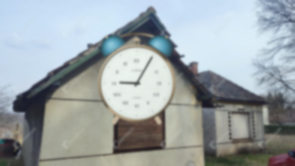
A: 9:05
